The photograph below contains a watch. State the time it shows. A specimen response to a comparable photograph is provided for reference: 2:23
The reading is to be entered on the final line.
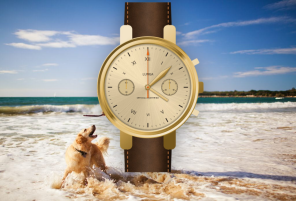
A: 4:08
